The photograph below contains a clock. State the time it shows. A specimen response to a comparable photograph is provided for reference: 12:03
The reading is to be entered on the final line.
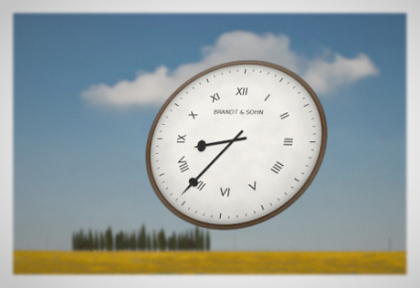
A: 8:36
